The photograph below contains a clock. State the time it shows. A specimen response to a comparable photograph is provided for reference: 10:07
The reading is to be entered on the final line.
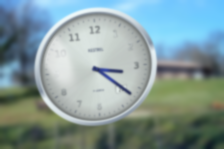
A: 3:22
